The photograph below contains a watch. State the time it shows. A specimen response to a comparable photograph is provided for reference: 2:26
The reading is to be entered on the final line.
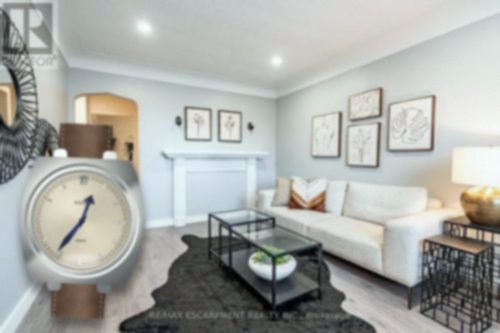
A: 12:36
